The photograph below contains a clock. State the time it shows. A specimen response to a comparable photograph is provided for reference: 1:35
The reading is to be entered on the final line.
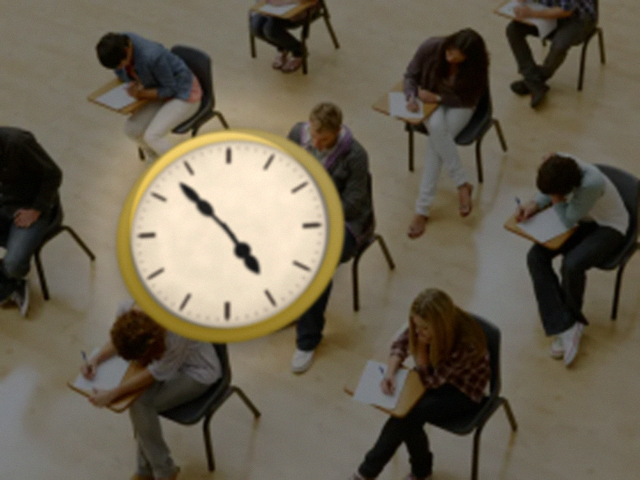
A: 4:53
